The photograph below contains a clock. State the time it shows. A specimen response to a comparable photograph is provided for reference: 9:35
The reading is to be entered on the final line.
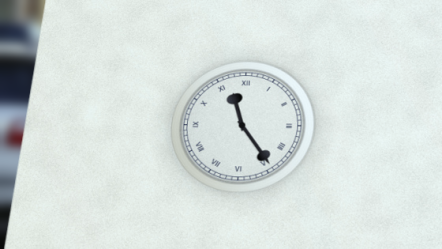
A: 11:24
